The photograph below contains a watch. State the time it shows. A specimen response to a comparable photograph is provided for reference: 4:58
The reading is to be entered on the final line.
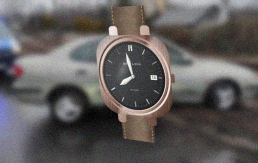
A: 7:58
